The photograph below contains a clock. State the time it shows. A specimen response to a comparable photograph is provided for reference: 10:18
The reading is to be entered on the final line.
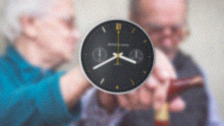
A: 3:40
